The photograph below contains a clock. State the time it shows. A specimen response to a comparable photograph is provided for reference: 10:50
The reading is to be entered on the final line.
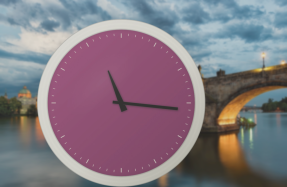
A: 11:16
